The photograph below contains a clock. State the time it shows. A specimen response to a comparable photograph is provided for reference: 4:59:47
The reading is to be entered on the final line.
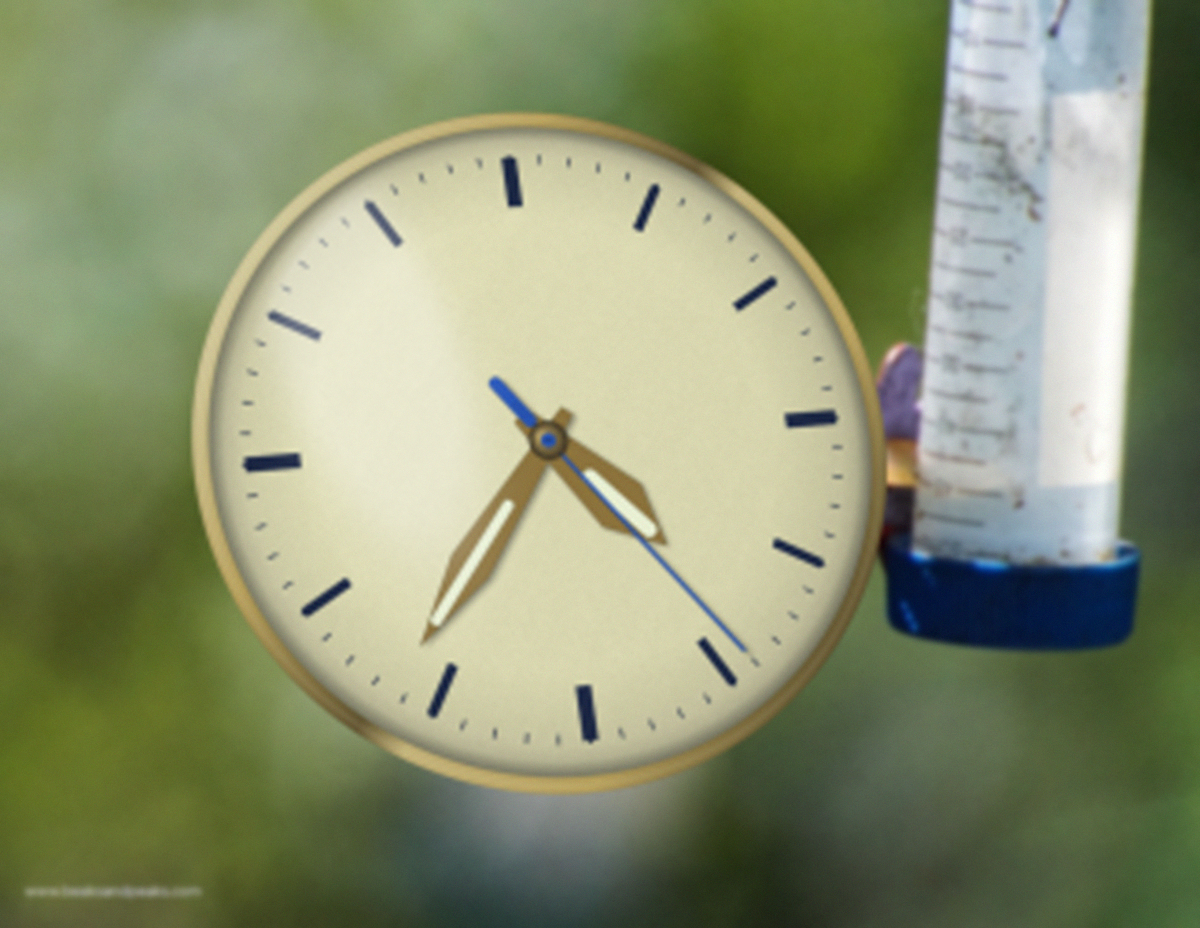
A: 4:36:24
